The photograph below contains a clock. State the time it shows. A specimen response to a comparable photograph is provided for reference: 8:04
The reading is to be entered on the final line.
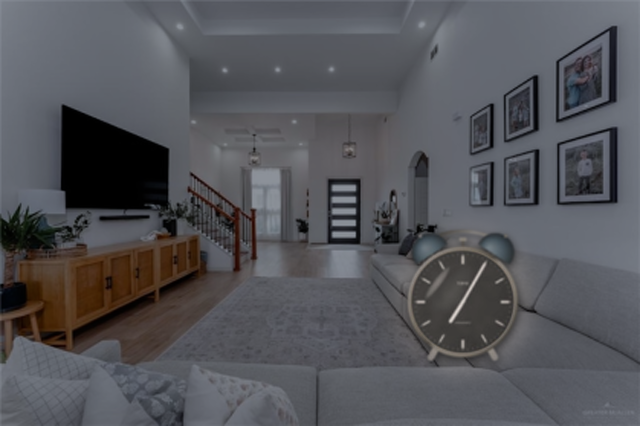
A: 7:05
